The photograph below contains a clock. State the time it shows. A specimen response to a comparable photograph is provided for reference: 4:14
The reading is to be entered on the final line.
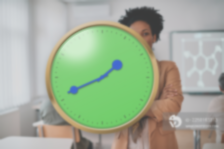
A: 1:41
